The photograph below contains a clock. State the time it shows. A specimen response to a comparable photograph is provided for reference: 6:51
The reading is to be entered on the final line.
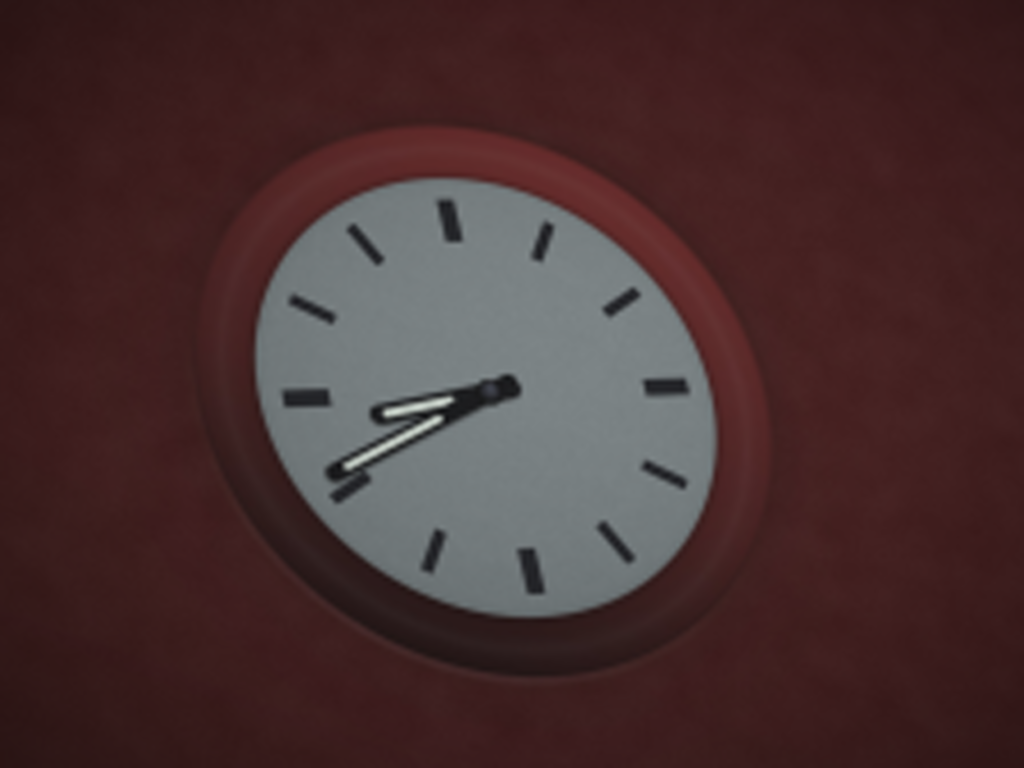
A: 8:41
